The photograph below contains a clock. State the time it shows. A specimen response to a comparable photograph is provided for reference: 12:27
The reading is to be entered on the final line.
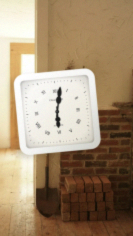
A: 6:02
